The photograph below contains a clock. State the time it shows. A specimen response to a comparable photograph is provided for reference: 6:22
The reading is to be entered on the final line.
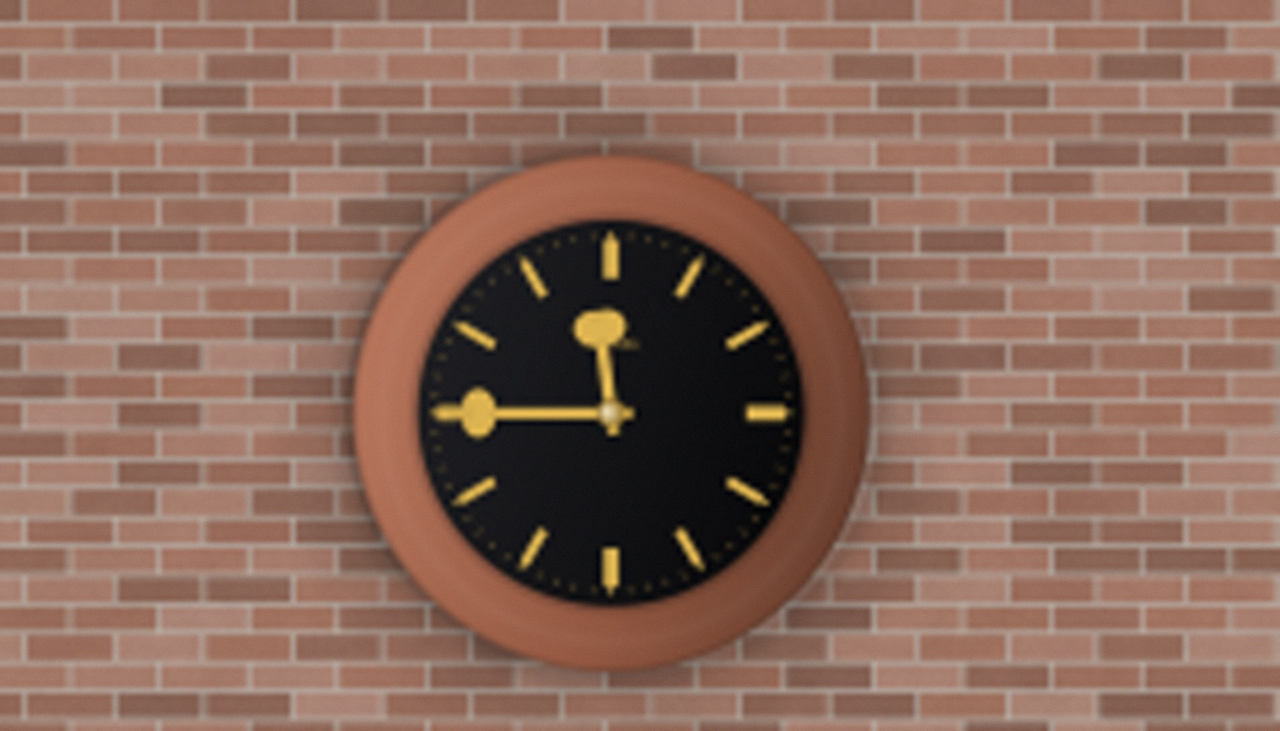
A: 11:45
